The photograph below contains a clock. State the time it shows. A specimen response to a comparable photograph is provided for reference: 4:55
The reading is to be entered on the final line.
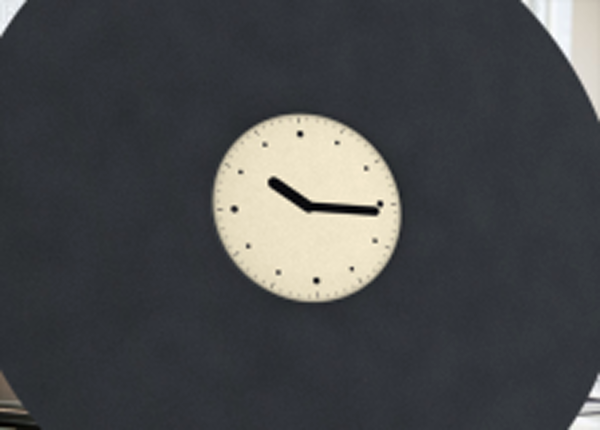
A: 10:16
